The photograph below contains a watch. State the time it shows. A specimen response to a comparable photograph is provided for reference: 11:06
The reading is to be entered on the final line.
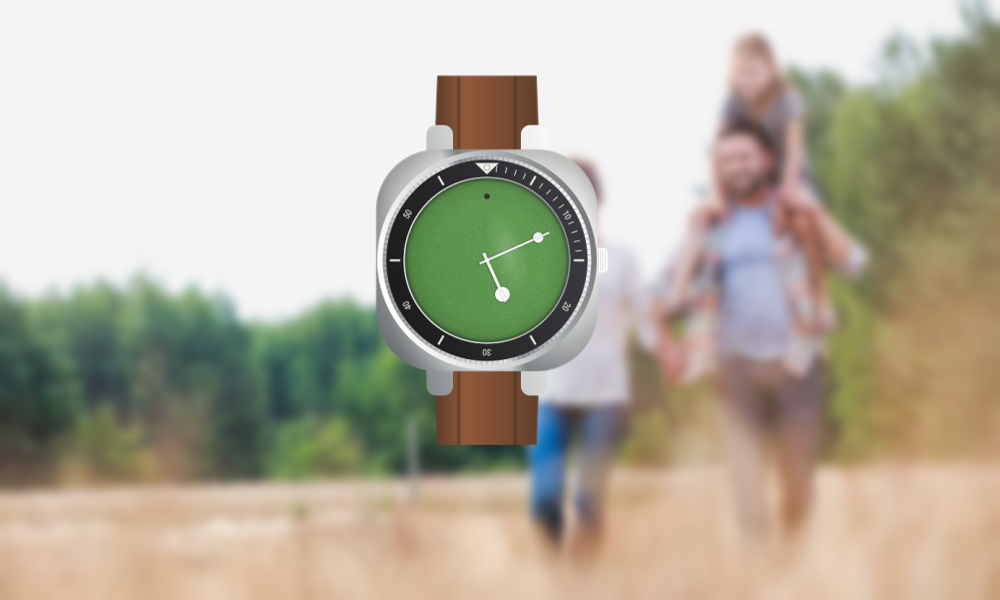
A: 5:11
